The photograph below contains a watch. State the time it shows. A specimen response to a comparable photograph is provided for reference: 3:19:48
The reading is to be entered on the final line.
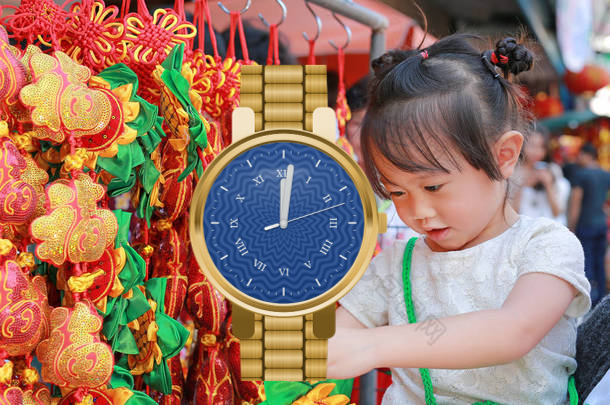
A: 12:01:12
